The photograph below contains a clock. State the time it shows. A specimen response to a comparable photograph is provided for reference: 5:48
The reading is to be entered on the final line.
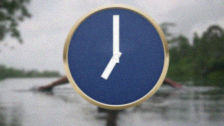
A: 7:00
